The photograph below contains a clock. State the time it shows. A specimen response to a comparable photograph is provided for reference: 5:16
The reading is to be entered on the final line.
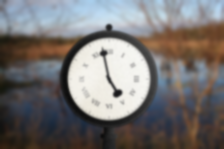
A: 4:58
